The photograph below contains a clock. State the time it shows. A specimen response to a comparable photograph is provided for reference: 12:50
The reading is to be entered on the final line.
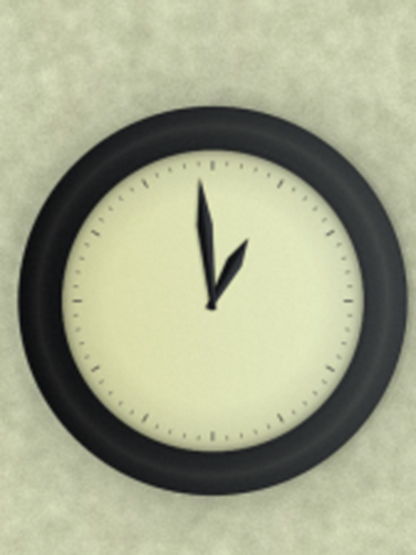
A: 12:59
